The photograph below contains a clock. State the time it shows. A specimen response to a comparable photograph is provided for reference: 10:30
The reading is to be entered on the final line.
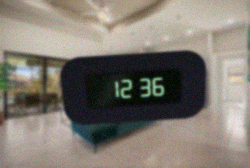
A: 12:36
